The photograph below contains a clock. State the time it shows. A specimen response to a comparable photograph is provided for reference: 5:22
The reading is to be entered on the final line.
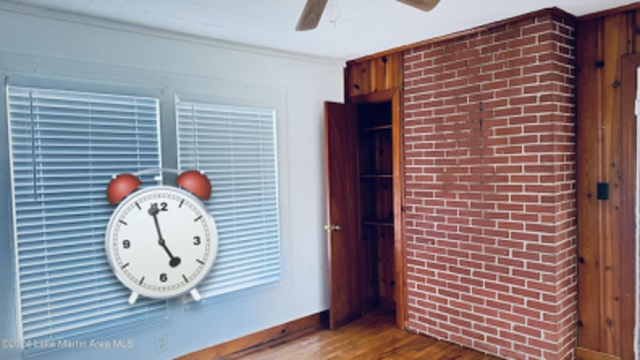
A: 4:58
